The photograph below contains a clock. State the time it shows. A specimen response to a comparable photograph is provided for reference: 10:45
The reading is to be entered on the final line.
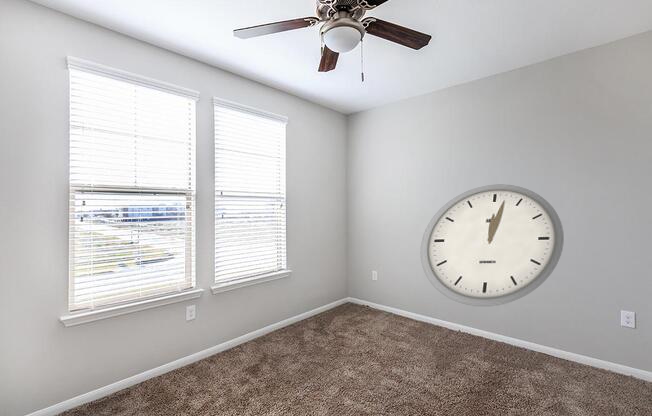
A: 12:02
